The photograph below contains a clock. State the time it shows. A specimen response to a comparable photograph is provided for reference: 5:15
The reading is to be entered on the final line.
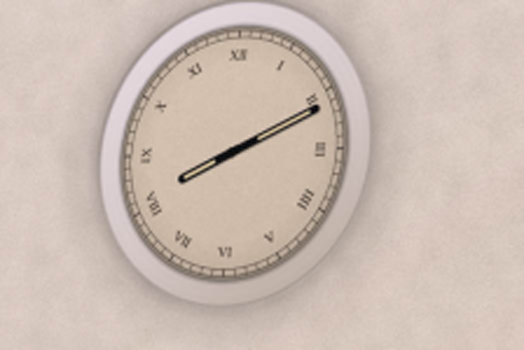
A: 8:11
